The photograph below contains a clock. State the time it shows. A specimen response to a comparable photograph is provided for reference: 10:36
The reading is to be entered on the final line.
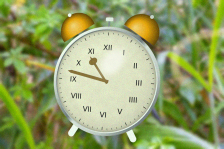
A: 10:47
